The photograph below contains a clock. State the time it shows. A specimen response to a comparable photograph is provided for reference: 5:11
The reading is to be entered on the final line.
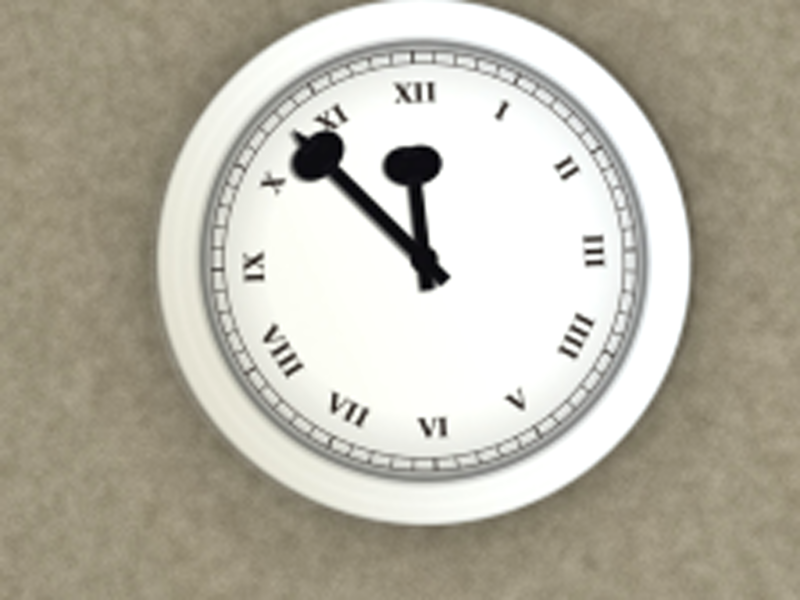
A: 11:53
